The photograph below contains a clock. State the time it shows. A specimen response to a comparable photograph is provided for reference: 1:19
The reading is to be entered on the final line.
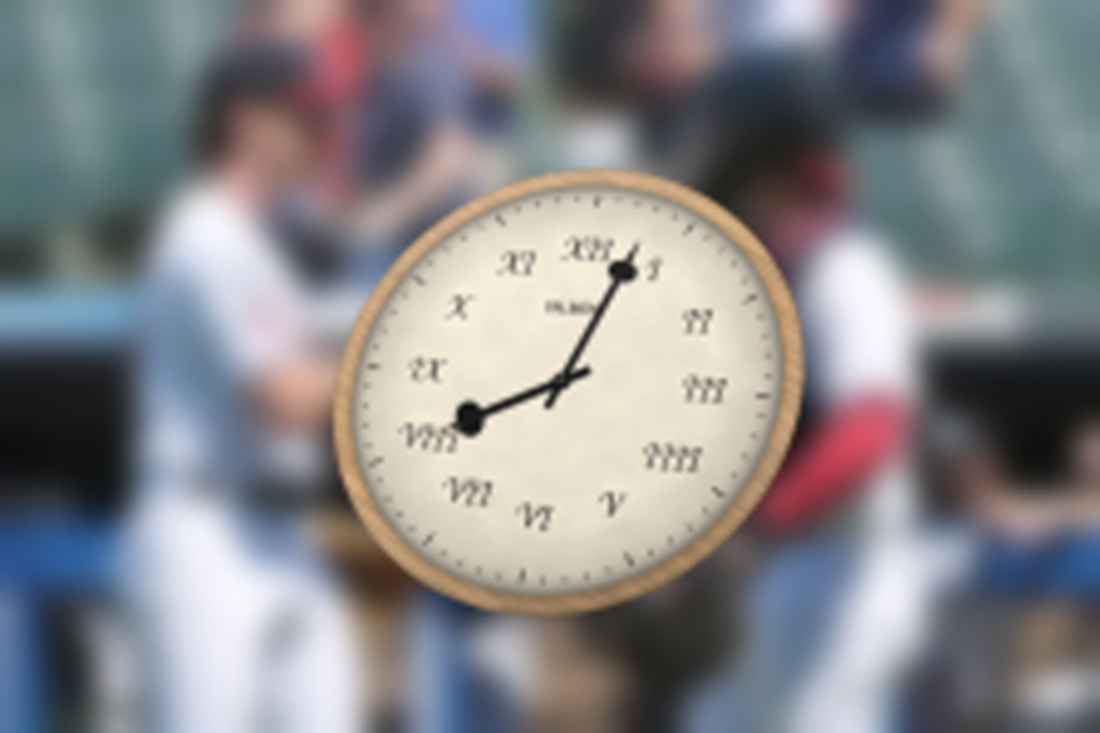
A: 8:03
